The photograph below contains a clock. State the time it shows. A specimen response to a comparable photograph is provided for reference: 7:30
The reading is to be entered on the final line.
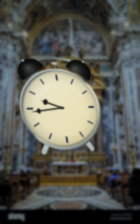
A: 9:44
